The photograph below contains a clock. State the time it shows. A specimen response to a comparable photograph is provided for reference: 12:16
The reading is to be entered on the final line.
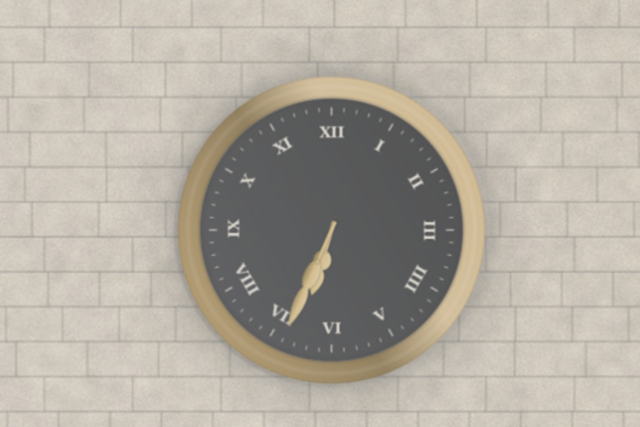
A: 6:34
